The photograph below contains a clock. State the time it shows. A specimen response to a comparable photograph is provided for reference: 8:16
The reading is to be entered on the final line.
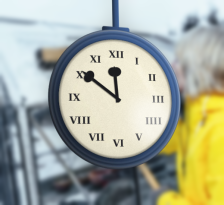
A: 11:51
